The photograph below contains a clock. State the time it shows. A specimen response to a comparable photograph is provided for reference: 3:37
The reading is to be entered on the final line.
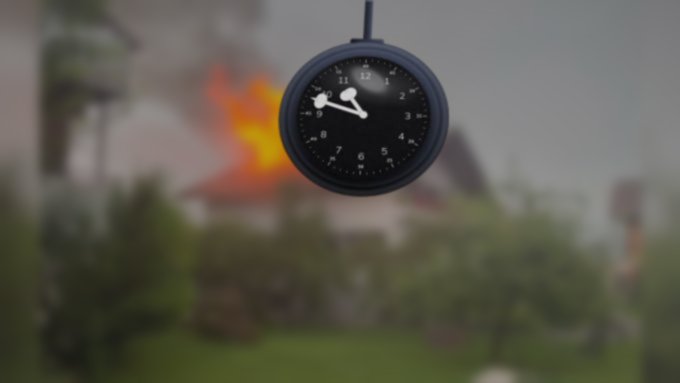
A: 10:48
